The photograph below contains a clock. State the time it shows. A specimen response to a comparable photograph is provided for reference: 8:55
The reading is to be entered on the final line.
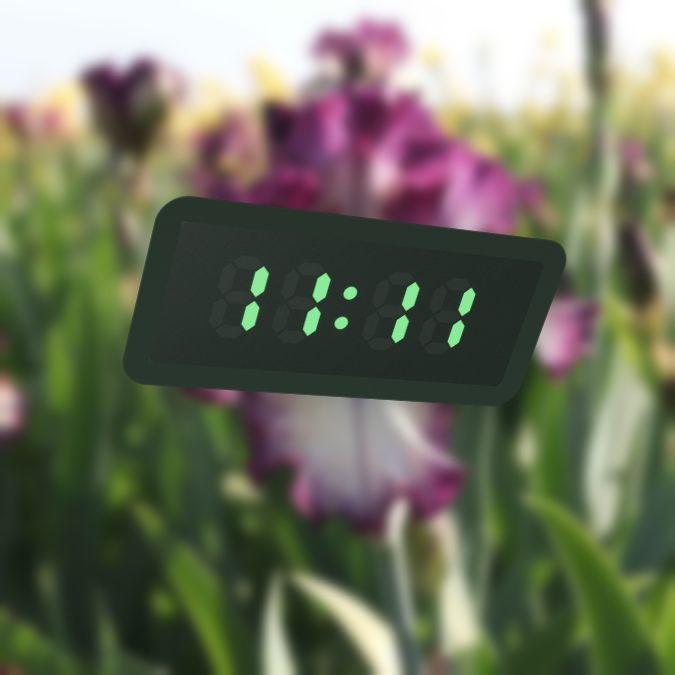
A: 11:11
